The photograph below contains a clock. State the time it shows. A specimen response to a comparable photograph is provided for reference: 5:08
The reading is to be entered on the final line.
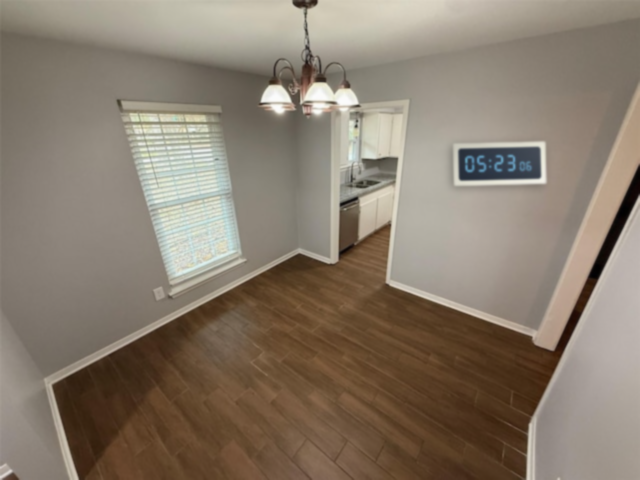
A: 5:23
